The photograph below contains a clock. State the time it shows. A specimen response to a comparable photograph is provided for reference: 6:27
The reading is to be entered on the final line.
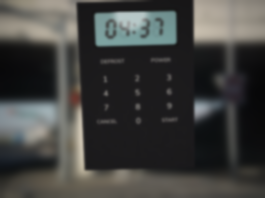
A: 4:37
